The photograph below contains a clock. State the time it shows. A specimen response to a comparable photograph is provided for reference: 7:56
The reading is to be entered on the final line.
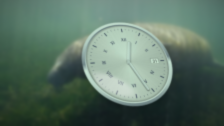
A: 12:26
